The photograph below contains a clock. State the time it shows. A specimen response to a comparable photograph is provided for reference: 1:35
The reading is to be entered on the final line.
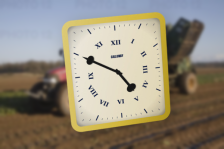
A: 4:50
